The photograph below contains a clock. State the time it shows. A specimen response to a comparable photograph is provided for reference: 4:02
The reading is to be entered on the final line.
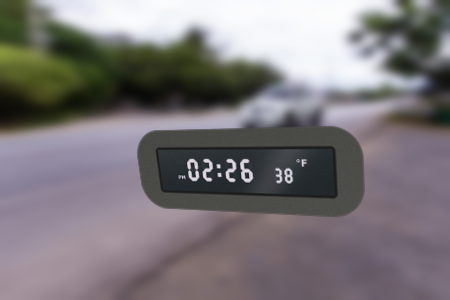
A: 2:26
